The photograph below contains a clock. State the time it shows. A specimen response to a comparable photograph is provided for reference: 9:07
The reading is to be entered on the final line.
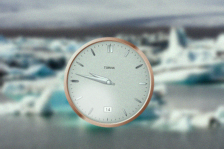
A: 9:47
